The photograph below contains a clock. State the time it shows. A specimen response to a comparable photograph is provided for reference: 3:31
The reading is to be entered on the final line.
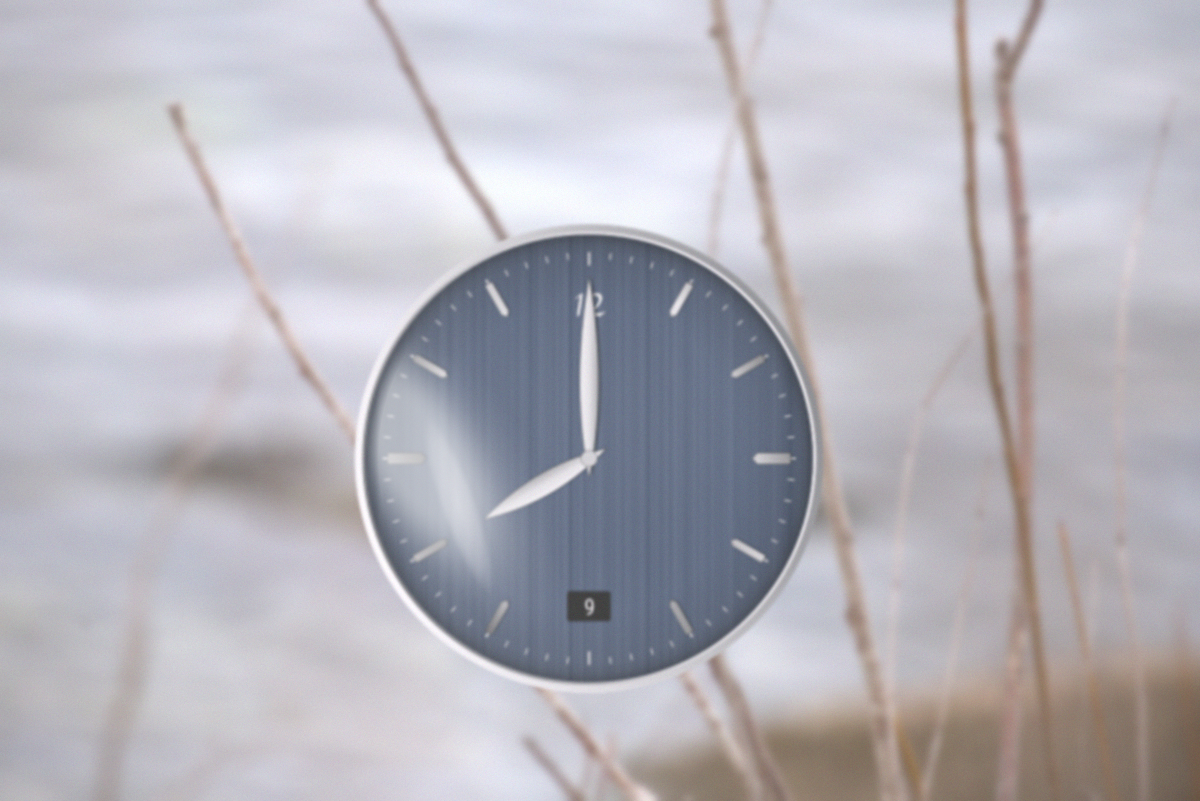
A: 8:00
